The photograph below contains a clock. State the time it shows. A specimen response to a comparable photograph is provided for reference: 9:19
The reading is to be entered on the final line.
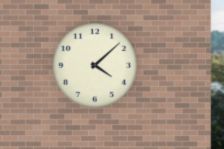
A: 4:08
